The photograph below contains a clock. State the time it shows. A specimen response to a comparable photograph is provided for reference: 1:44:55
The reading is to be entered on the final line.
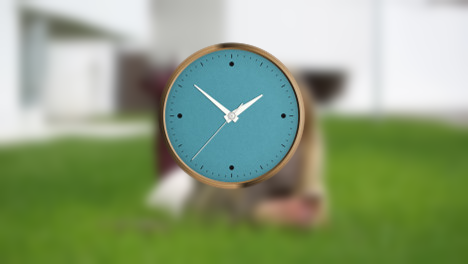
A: 1:51:37
